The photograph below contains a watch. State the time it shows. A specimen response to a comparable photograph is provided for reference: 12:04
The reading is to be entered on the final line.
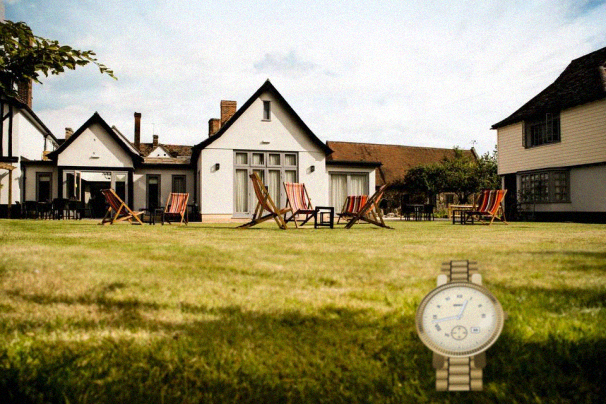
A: 12:43
